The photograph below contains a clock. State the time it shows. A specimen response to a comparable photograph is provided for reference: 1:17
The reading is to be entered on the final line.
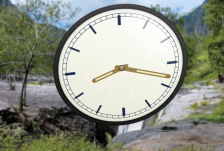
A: 8:18
